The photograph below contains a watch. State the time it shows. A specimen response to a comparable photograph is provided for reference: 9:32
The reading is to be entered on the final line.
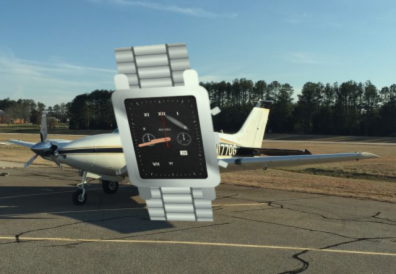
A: 8:43
